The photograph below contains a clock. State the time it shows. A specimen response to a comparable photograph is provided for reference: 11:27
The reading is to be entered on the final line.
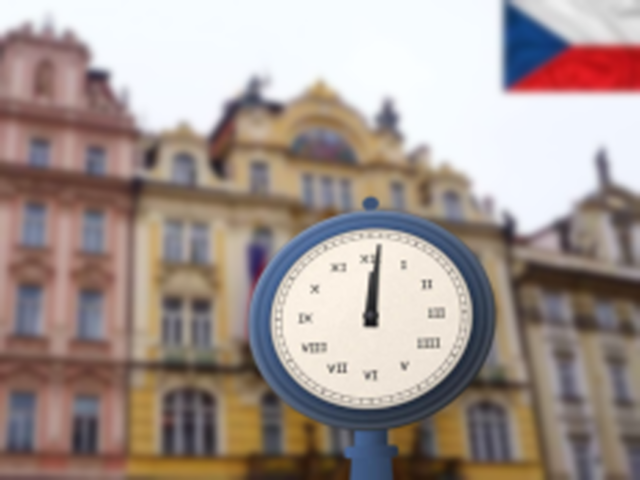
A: 12:01
